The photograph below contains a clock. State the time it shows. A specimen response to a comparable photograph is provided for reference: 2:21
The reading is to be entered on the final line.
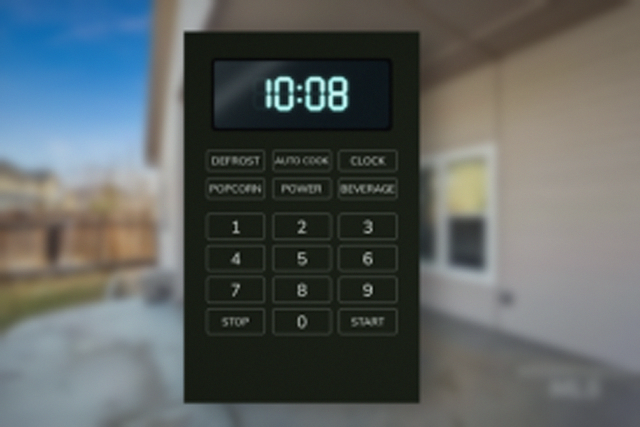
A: 10:08
